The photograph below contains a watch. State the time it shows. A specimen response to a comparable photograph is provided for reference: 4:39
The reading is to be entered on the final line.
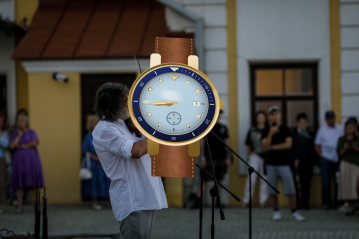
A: 8:44
